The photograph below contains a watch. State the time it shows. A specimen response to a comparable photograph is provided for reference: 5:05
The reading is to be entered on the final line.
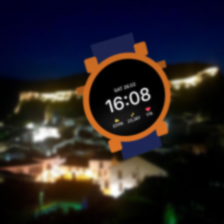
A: 16:08
